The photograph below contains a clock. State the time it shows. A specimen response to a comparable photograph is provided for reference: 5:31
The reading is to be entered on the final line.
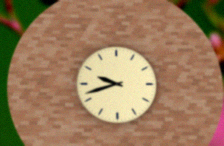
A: 9:42
